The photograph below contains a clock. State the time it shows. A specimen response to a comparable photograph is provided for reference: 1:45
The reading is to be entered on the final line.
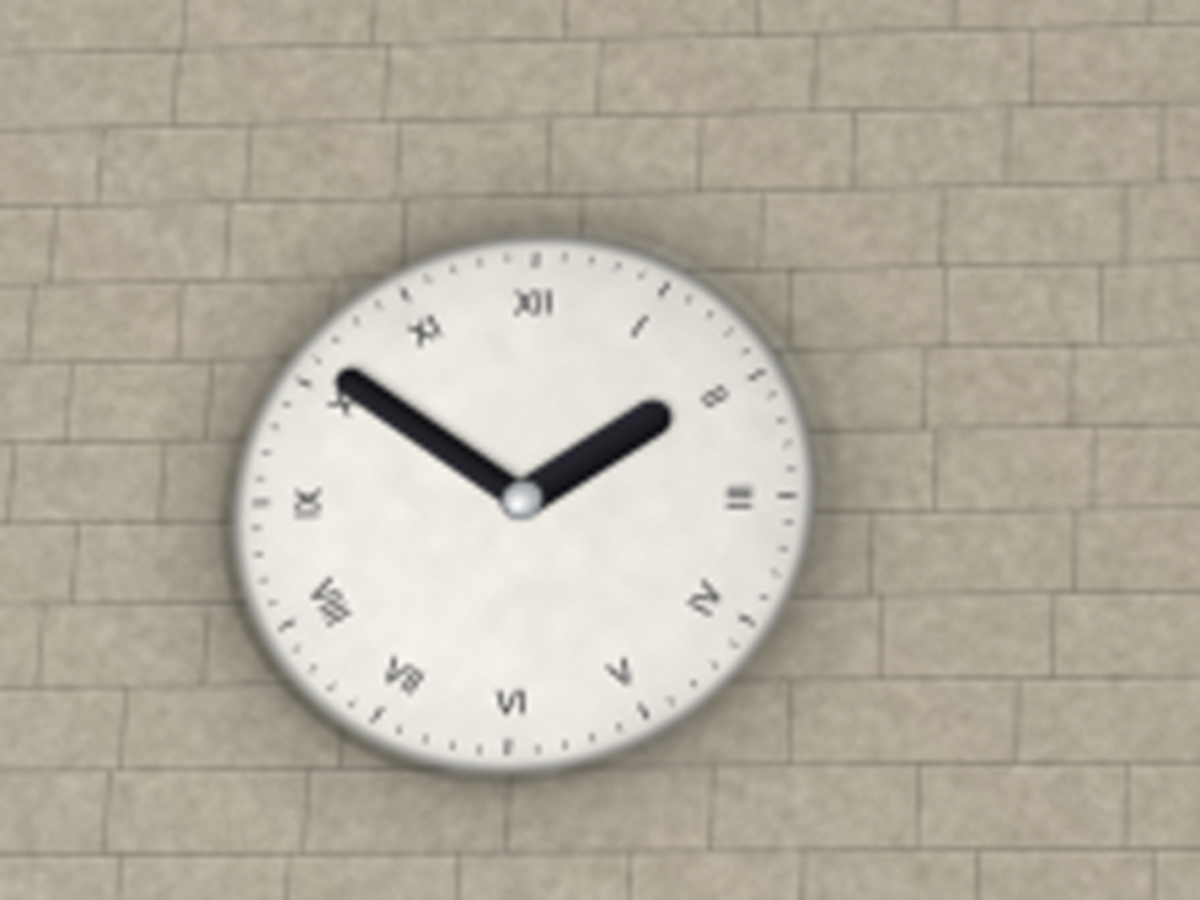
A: 1:51
